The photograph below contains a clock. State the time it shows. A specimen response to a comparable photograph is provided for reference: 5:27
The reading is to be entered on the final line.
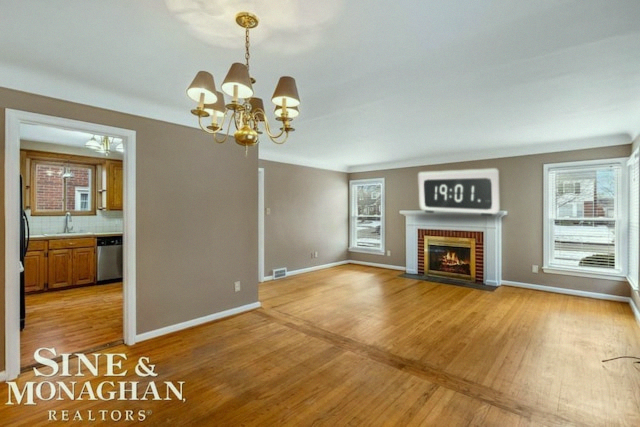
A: 19:01
